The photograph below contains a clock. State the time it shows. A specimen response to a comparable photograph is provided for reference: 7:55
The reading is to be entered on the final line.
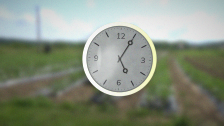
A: 5:05
